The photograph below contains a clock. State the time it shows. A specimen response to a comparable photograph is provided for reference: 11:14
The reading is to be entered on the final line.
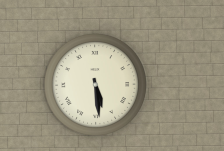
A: 5:29
